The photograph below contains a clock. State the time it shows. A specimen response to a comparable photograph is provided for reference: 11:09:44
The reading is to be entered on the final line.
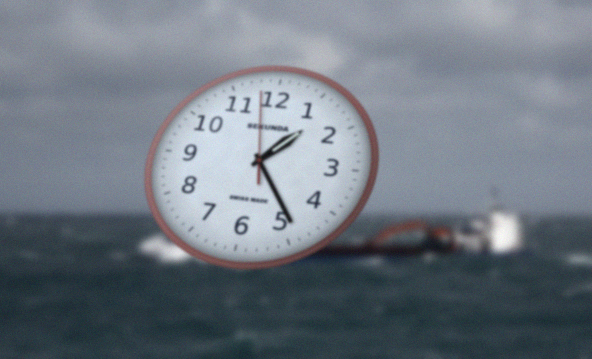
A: 1:23:58
